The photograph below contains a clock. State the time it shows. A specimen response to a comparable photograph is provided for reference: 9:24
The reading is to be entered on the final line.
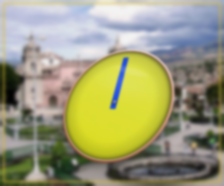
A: 12:00
